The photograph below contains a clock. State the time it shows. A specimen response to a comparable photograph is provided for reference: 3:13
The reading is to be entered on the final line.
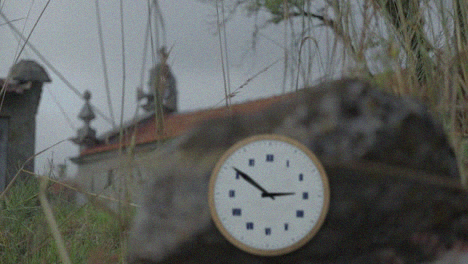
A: 2:51
